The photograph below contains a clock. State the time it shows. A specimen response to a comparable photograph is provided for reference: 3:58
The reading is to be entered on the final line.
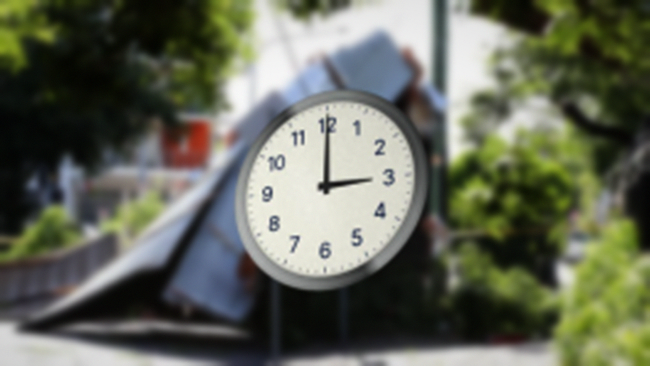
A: 3:00
